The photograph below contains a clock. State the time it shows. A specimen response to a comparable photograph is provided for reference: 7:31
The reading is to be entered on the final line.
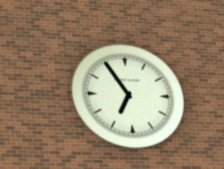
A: 6:55
